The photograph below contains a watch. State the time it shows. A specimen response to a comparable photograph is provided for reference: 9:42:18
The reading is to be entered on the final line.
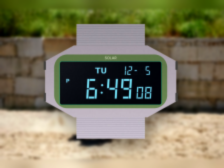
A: 6:49:08
